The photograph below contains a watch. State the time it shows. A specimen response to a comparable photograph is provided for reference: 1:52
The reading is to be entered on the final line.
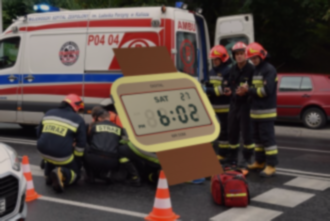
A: 6:02
